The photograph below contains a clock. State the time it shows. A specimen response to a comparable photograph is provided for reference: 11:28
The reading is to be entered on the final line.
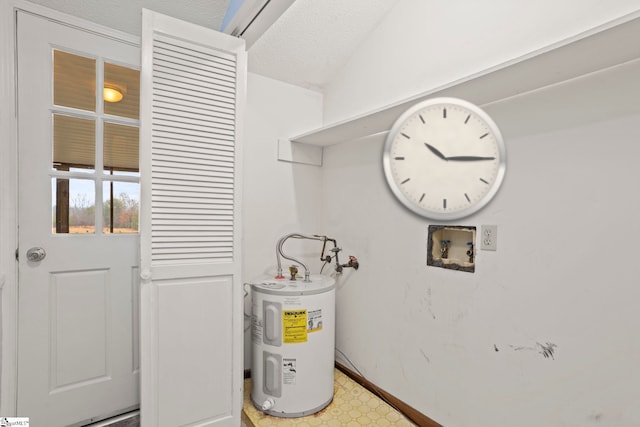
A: 10:15
